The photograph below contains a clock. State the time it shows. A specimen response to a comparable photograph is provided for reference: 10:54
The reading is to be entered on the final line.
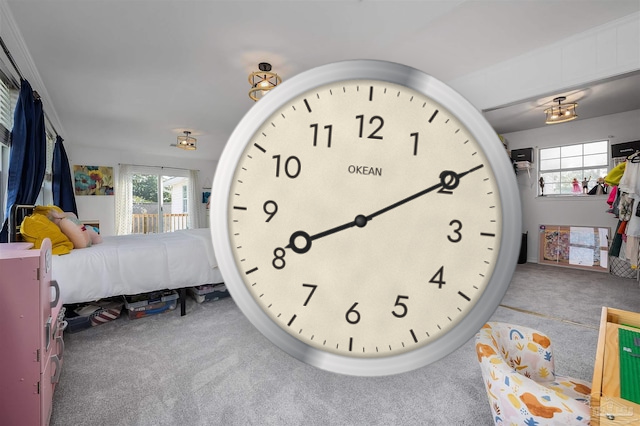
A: 8:10
